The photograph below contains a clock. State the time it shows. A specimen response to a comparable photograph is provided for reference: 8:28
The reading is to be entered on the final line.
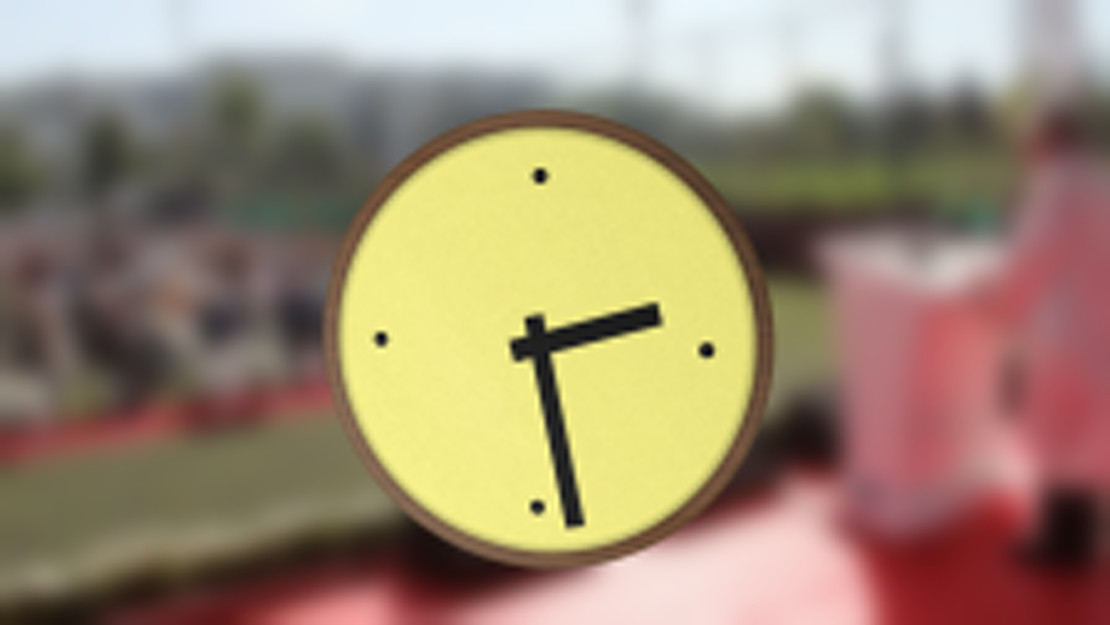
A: 2:28
